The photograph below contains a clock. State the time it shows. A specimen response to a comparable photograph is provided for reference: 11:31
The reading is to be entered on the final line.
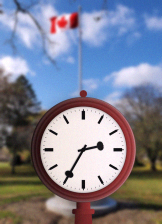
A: 2:35
